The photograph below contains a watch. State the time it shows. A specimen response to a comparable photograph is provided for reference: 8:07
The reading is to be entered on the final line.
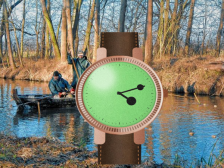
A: 4:12
